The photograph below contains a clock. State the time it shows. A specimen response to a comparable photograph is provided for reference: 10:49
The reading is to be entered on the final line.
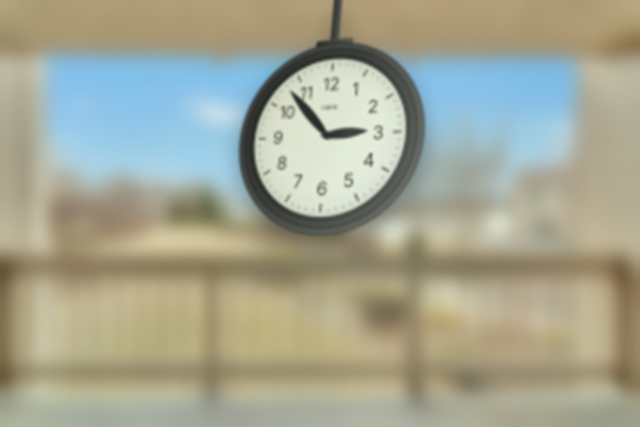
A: 2:53
